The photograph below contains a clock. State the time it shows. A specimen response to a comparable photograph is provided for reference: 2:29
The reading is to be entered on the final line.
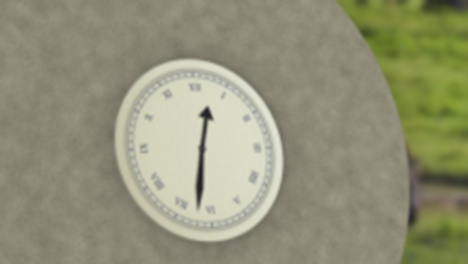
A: 12:32
